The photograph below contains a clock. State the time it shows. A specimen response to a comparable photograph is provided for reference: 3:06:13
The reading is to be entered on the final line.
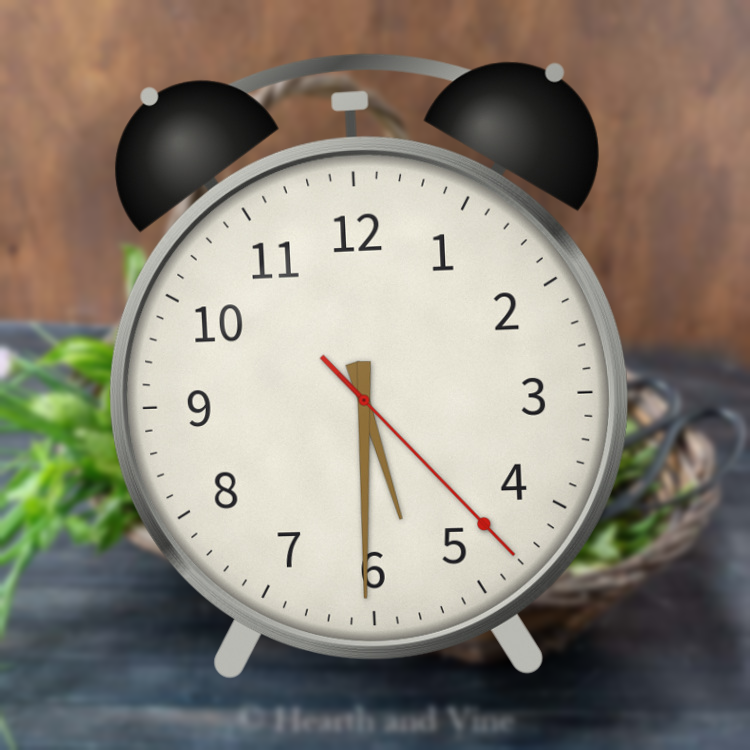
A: 5:30:23
